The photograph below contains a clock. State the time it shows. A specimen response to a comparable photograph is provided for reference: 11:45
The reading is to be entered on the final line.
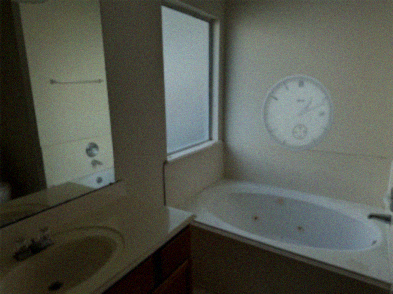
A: 1:11
